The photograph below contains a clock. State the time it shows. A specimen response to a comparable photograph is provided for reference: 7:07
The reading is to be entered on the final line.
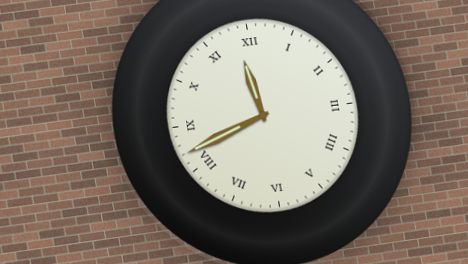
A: 11:42
